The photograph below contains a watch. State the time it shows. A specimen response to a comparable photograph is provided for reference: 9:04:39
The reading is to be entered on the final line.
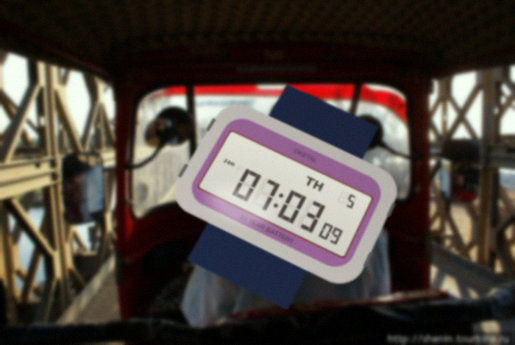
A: 7:03:09
